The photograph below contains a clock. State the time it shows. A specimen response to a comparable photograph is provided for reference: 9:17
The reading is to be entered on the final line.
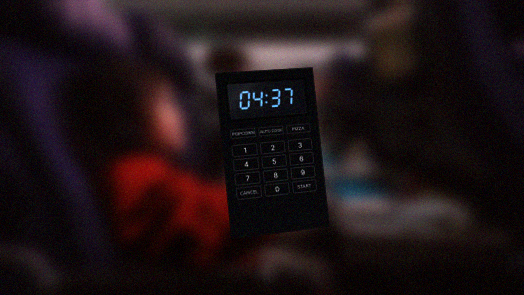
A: 4:37
